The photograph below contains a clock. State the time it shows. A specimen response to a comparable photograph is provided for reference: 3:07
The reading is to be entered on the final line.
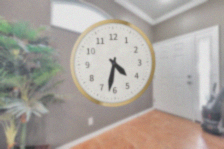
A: 4:32
